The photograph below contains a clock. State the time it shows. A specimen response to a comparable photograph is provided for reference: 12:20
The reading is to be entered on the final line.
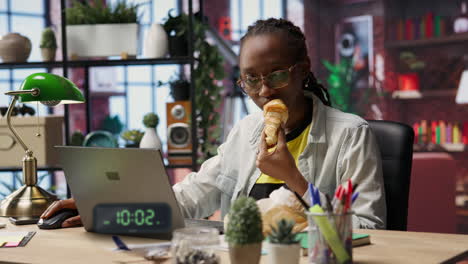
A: 10:02
